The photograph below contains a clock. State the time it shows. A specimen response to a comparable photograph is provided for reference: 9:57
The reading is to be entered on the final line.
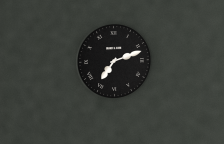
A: 7:12
